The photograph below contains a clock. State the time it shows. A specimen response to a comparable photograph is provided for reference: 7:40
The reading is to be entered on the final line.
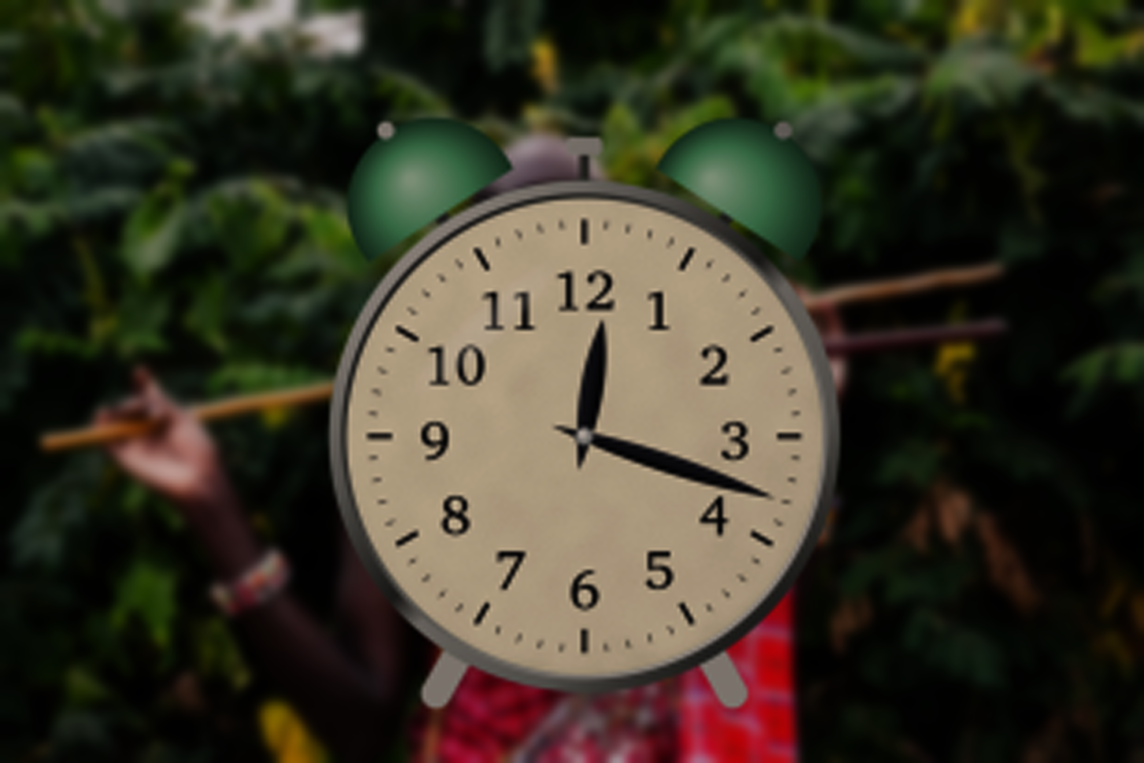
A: 12:18
